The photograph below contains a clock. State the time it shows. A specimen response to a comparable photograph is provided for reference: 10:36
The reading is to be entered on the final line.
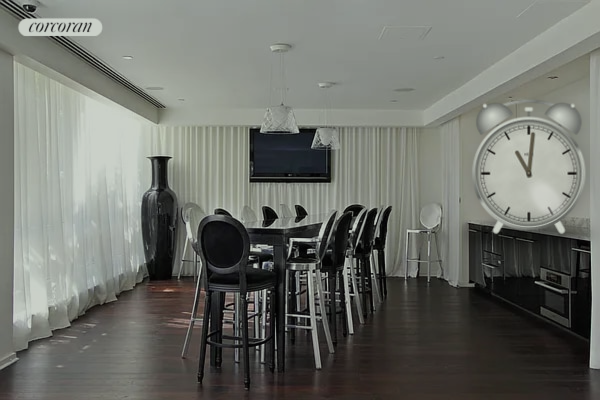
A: 11:01
